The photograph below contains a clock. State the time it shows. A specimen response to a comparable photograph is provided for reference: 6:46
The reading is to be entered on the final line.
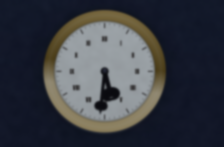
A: 5:31
